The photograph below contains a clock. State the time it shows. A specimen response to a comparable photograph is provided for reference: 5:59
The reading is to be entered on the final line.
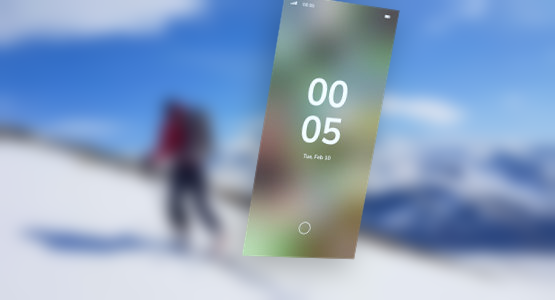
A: 0:05
